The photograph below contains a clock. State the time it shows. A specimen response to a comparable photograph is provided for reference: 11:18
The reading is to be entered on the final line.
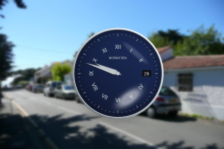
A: 9:48
